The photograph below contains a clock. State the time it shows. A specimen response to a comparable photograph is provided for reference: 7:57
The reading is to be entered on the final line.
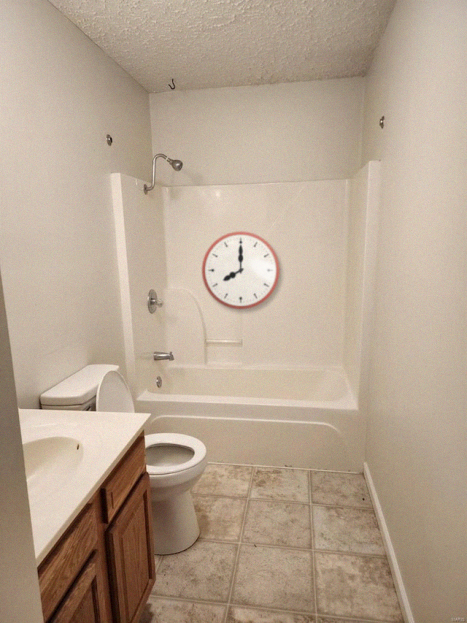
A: 8:00
